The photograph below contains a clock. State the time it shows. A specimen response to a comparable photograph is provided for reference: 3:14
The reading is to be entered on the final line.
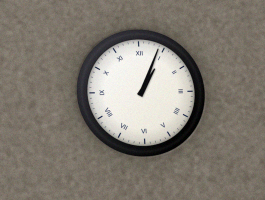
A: 1:04
